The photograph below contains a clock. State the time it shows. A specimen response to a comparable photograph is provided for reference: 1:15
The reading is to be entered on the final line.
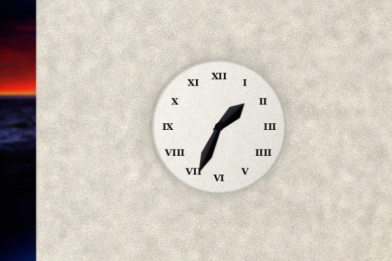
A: 1:34
